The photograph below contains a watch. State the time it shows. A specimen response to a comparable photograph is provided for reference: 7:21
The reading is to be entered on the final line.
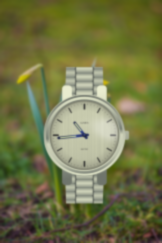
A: 10:44
